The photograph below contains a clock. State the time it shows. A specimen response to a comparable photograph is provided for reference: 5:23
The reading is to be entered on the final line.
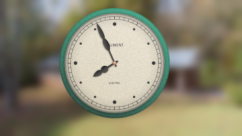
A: 7:56
